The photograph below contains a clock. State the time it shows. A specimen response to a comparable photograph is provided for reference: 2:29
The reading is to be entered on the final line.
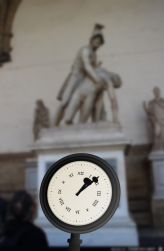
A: 1:08
